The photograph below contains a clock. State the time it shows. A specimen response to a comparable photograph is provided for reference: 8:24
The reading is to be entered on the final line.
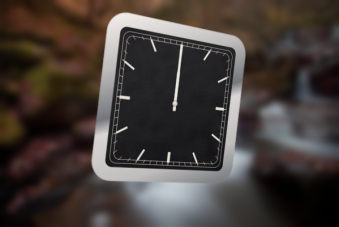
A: 12:00
